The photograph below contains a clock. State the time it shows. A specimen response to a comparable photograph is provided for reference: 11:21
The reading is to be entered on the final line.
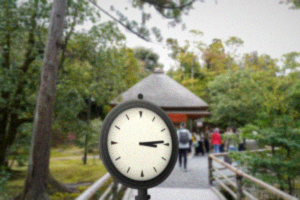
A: 3:14
